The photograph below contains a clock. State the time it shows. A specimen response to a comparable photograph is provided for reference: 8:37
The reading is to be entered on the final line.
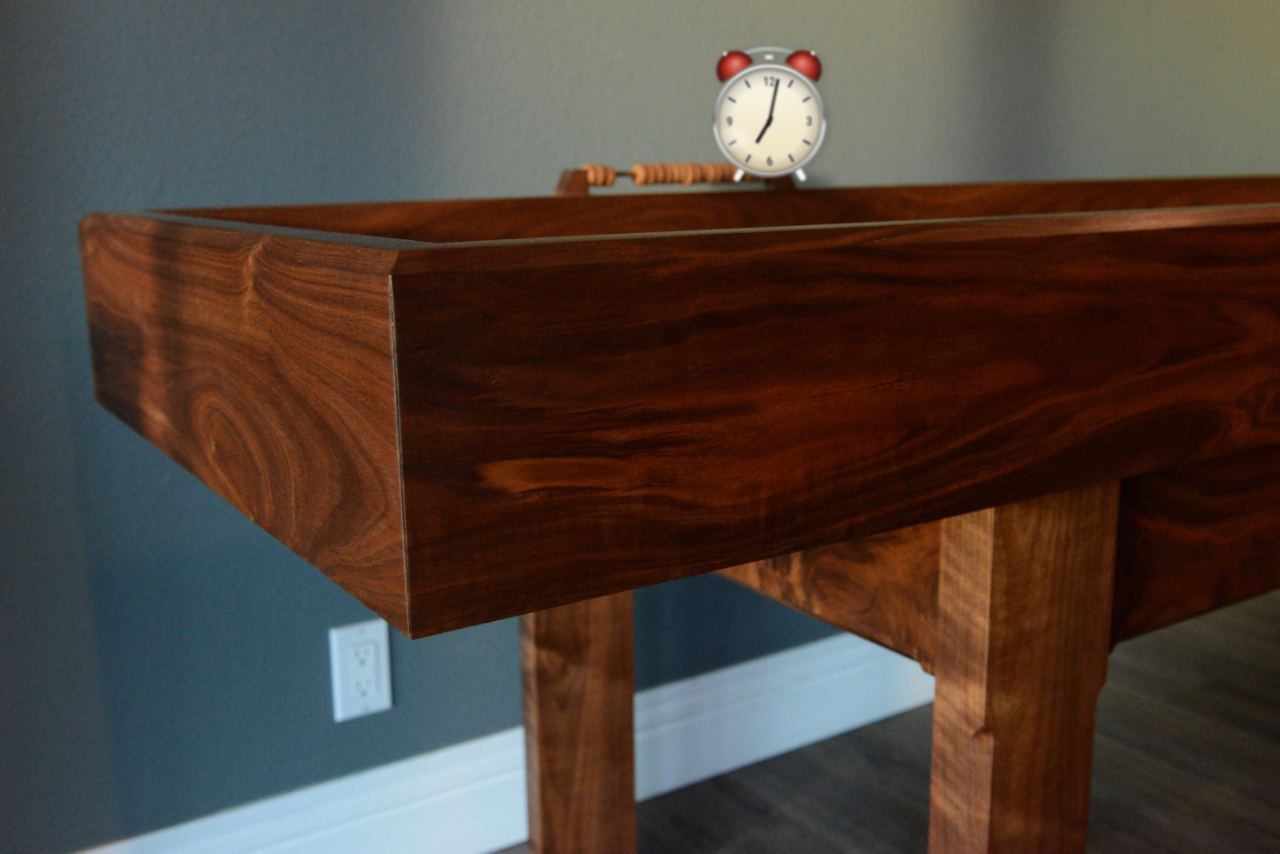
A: 7:02
